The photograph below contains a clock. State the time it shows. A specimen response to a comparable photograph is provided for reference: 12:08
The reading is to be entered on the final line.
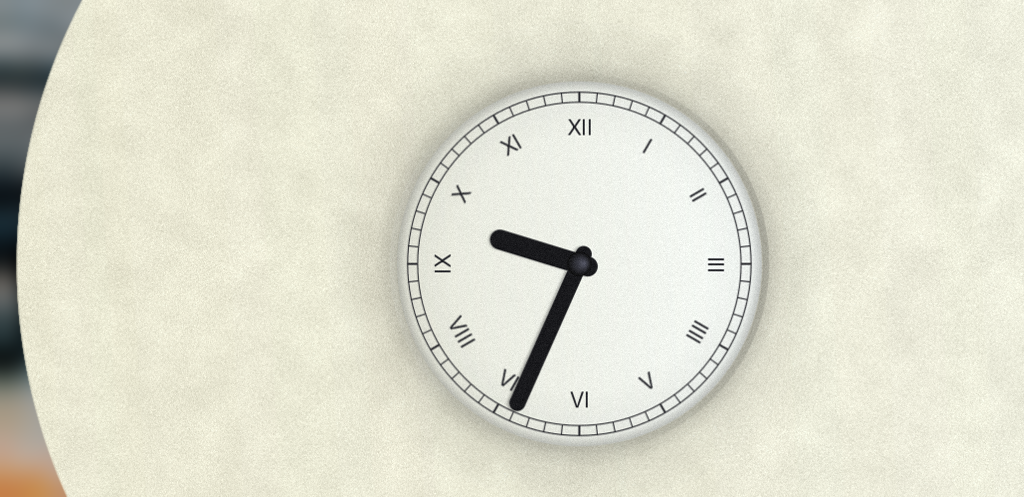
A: 9:34
